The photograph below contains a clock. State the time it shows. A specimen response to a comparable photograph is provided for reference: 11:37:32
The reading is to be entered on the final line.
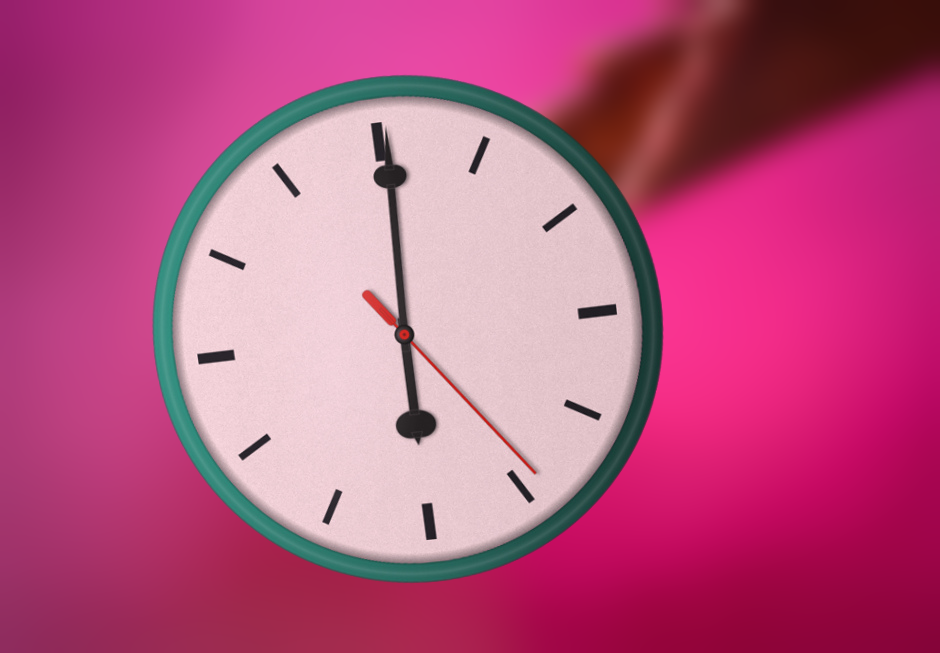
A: 6:00:24
